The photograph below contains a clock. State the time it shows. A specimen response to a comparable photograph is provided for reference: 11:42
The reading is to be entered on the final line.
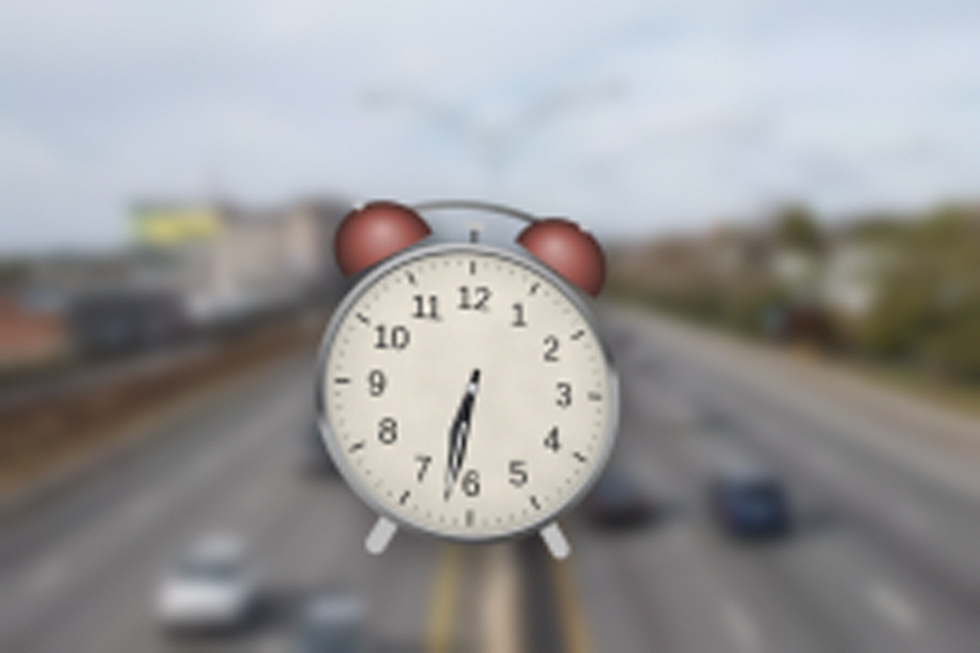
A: 6:32
